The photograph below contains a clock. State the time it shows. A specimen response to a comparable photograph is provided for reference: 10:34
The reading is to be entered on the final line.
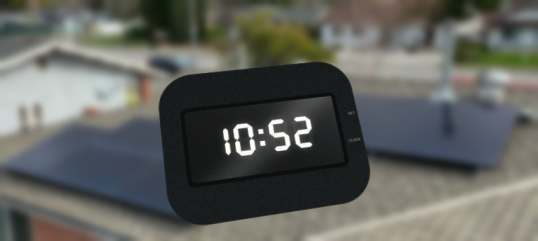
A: 10:52
